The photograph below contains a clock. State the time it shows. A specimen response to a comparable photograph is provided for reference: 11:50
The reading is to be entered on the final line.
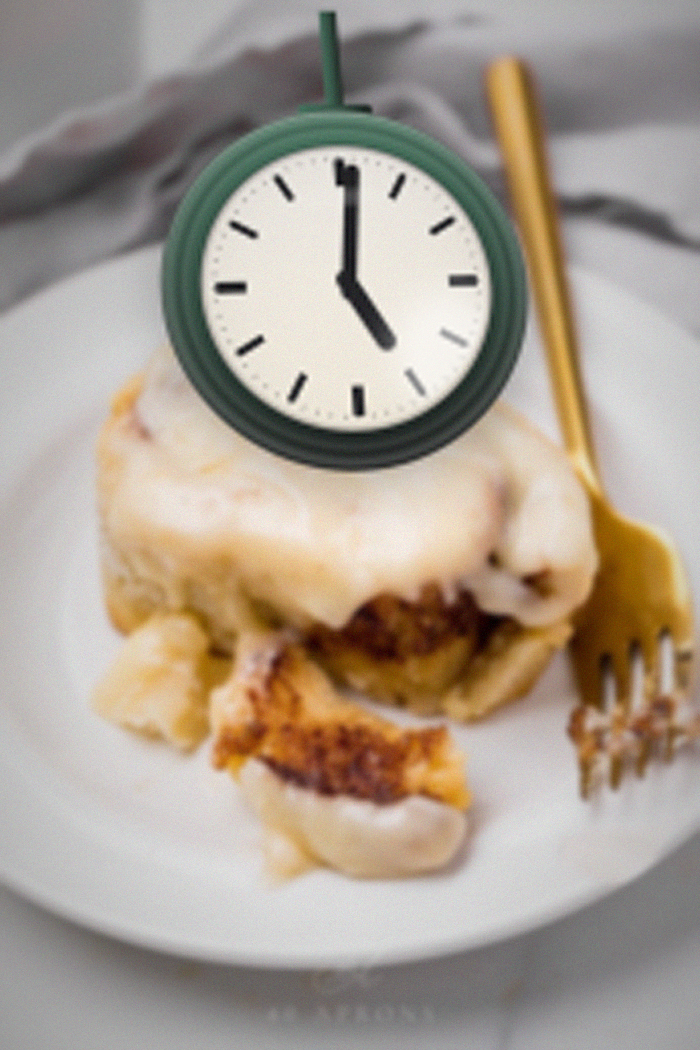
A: 5:01
